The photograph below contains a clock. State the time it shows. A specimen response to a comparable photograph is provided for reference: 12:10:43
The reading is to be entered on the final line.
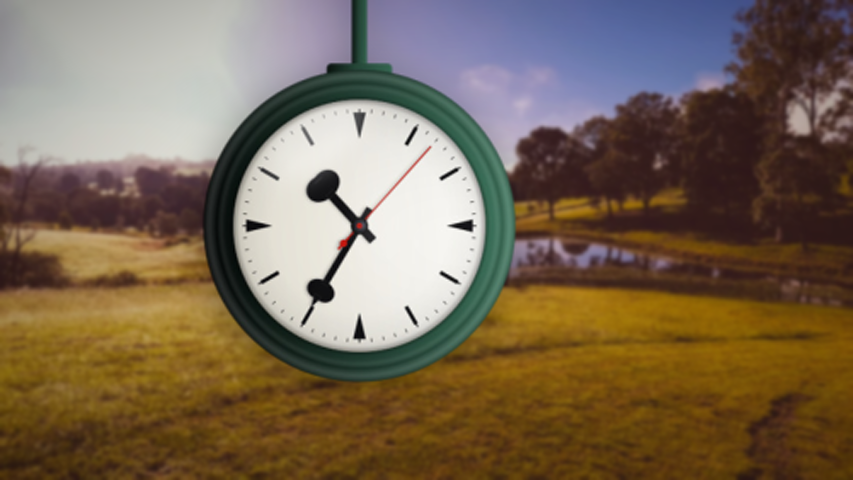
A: 10:35:07
